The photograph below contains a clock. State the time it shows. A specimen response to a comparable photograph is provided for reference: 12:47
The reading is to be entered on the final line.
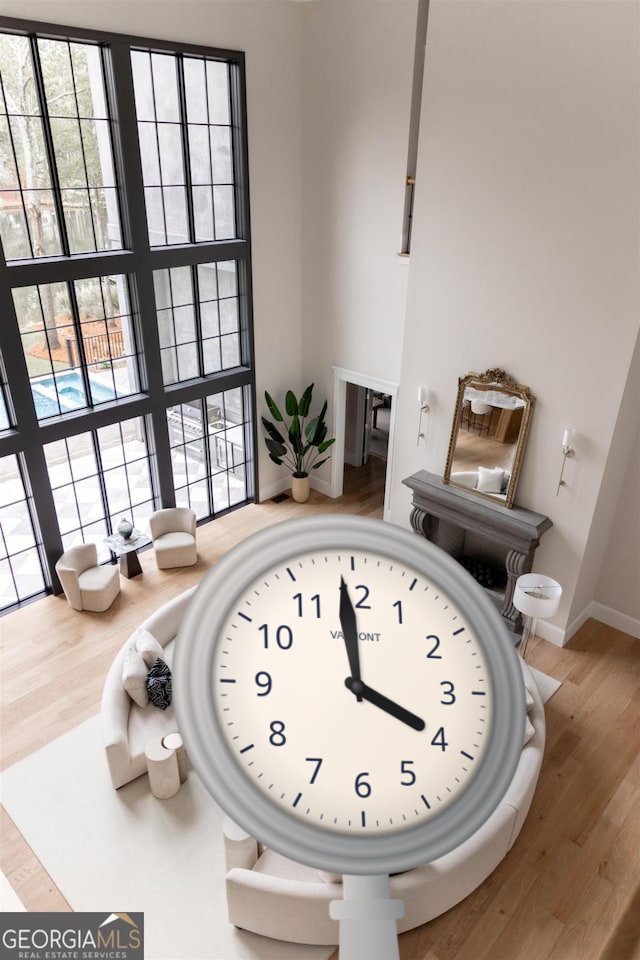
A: 3:59
